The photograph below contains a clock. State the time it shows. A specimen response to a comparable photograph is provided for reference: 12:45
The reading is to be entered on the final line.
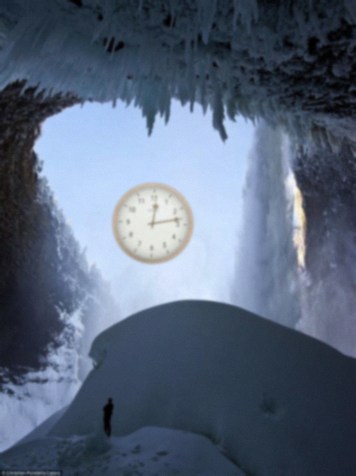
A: 12:13
